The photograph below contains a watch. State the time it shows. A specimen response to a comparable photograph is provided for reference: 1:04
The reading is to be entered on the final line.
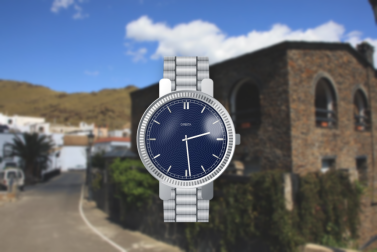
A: 2:29
